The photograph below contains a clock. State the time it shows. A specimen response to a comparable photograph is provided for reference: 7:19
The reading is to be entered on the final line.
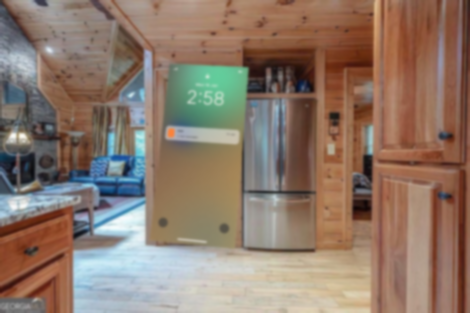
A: 2:58
